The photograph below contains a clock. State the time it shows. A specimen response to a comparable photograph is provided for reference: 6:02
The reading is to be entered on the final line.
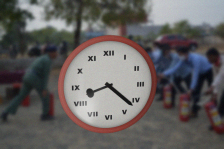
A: 8:22
